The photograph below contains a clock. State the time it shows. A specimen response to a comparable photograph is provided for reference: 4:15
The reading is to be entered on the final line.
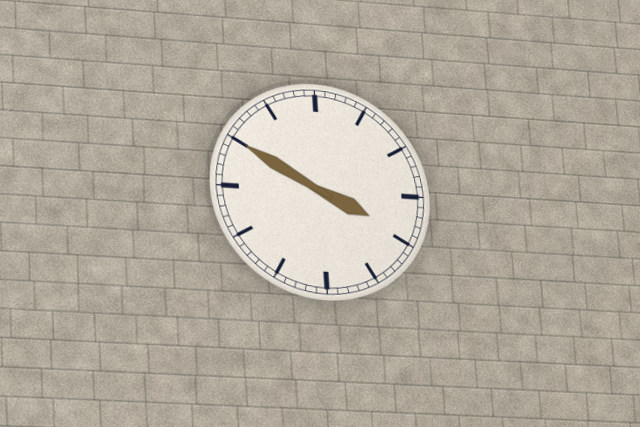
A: 3:50
